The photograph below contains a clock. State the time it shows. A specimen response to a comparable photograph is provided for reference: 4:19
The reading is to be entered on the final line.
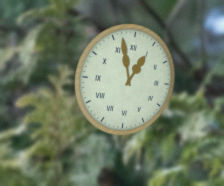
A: 12:57
